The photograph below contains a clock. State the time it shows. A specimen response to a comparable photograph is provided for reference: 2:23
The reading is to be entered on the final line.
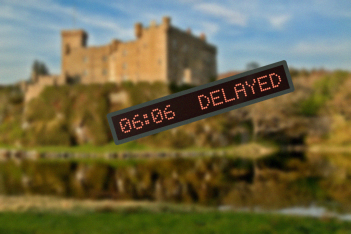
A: 6:06
